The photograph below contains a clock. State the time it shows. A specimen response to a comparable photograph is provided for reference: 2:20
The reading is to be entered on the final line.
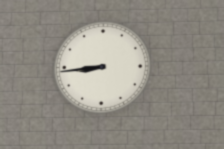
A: 8:44
